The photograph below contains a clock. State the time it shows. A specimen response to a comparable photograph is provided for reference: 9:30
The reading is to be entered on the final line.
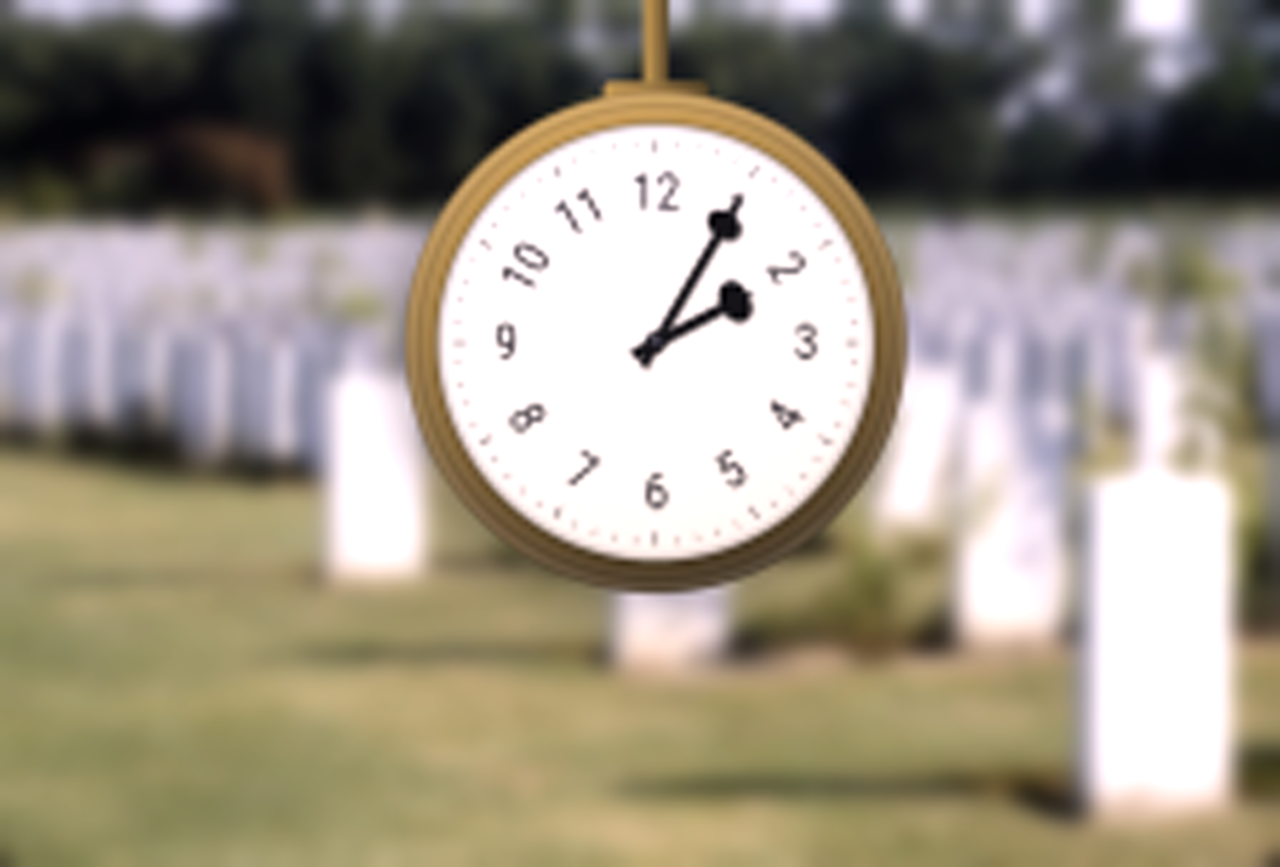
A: 2:05
